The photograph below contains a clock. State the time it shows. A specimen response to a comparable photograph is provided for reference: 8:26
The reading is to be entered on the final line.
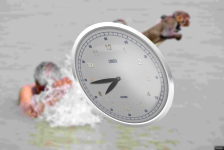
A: 7:44
